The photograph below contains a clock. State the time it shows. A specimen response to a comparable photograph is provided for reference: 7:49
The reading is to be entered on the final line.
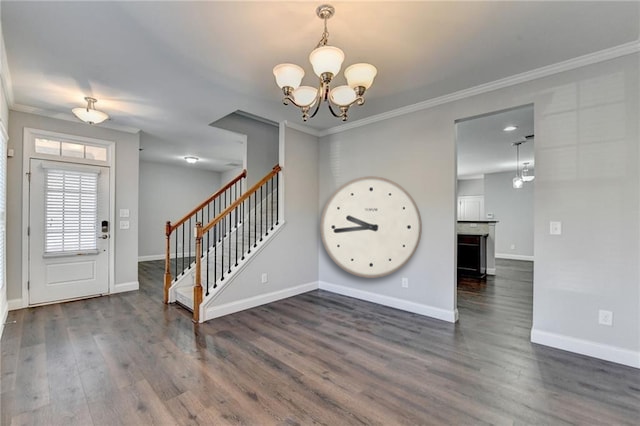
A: 9:44
